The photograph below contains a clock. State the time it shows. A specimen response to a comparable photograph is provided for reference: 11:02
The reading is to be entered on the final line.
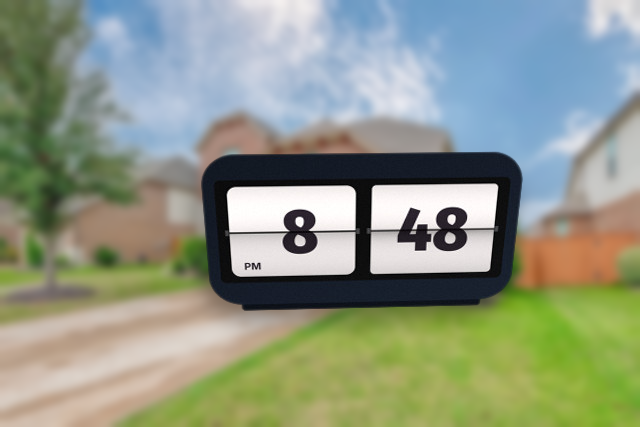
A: 8:48
